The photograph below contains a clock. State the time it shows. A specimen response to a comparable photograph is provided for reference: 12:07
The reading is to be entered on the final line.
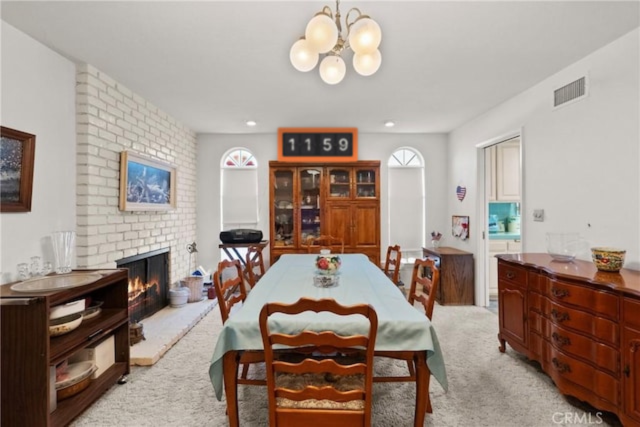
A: 11:59
